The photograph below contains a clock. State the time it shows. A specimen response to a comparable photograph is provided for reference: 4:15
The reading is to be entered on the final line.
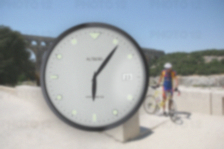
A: 6:06
